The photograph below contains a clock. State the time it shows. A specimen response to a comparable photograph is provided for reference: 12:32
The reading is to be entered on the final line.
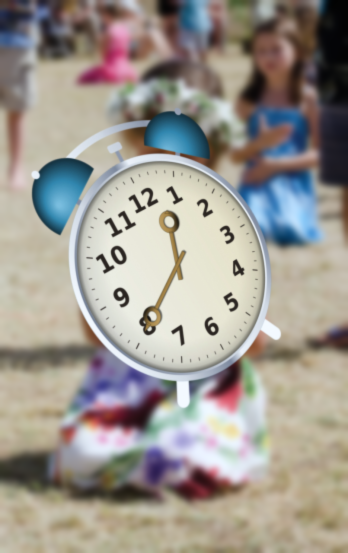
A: 12:40
